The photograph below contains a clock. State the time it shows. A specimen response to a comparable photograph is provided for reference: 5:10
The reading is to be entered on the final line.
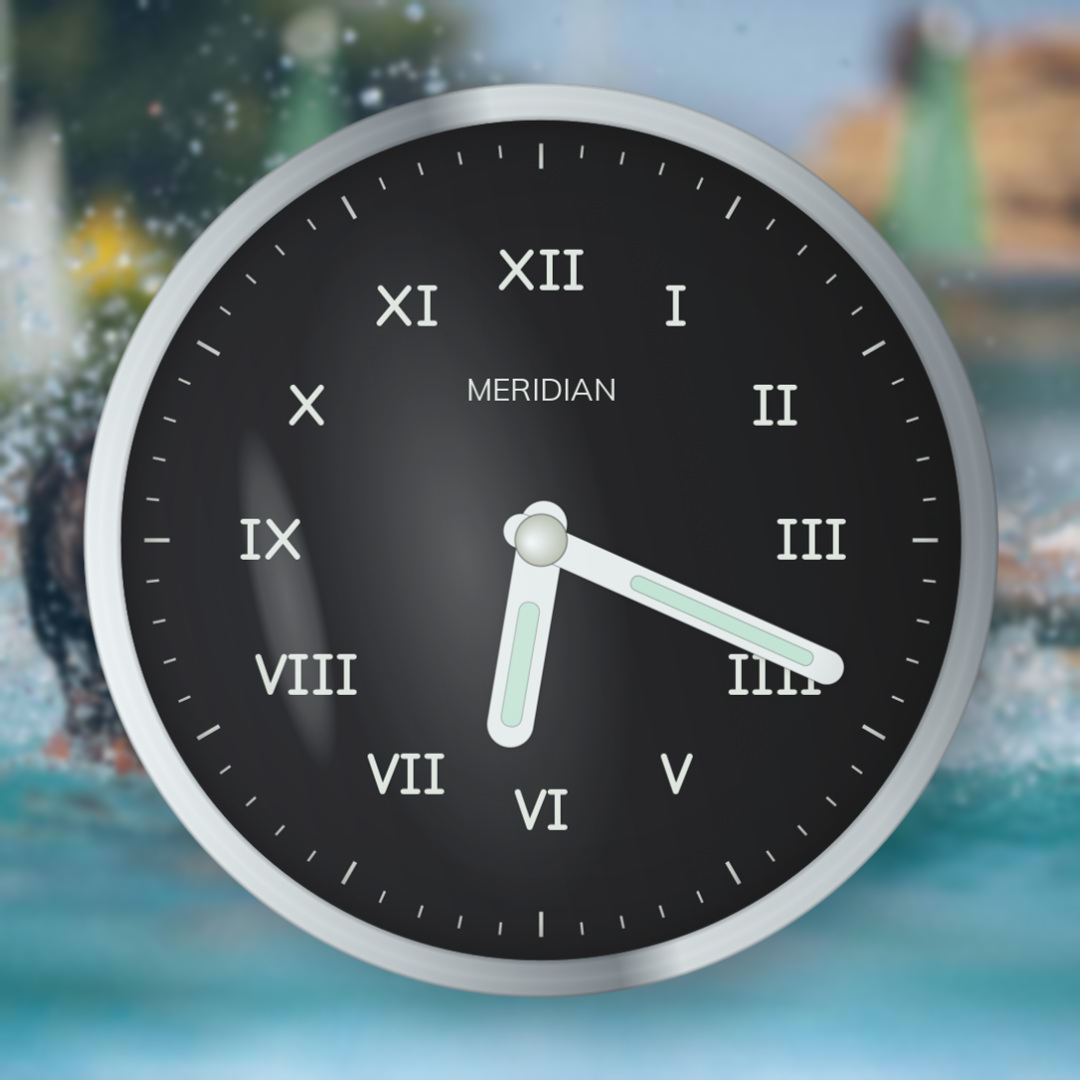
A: 6:19
